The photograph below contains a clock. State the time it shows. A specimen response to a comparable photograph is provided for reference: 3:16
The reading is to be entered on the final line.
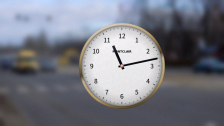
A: 11:13
